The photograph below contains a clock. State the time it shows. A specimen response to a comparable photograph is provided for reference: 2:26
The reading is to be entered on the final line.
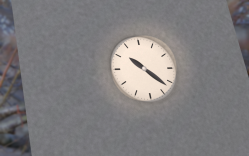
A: 10:22
